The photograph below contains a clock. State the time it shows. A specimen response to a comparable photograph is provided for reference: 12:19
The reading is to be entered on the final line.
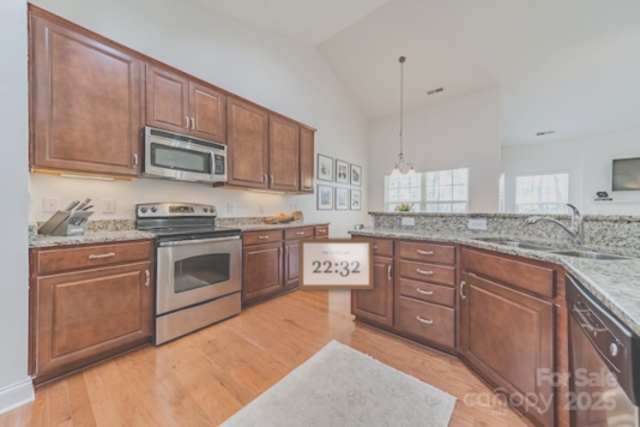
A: 22:32
